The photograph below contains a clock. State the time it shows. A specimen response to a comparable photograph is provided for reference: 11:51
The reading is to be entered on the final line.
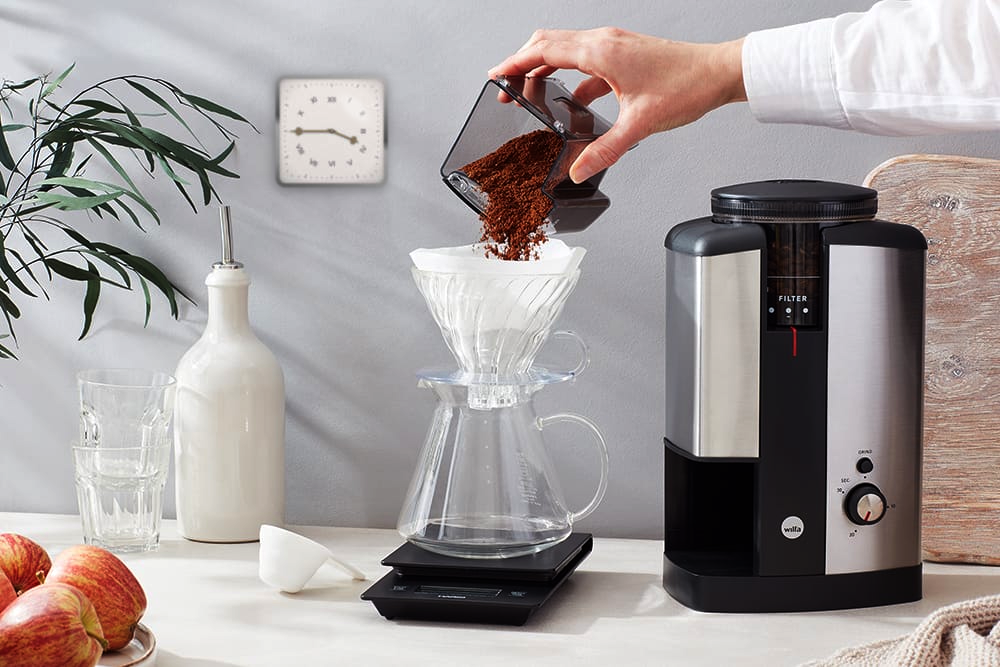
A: 3:45
